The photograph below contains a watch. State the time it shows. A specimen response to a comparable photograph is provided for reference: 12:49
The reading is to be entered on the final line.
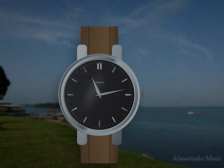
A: 11:13
